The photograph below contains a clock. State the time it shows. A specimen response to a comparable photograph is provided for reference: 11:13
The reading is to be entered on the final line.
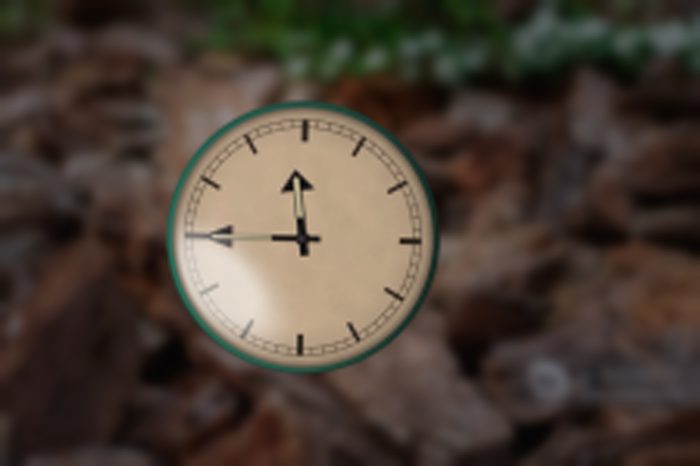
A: 11:45
